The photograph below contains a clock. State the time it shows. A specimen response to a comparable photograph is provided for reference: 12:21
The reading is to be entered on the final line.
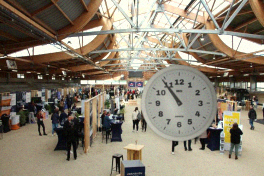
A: 10:54
